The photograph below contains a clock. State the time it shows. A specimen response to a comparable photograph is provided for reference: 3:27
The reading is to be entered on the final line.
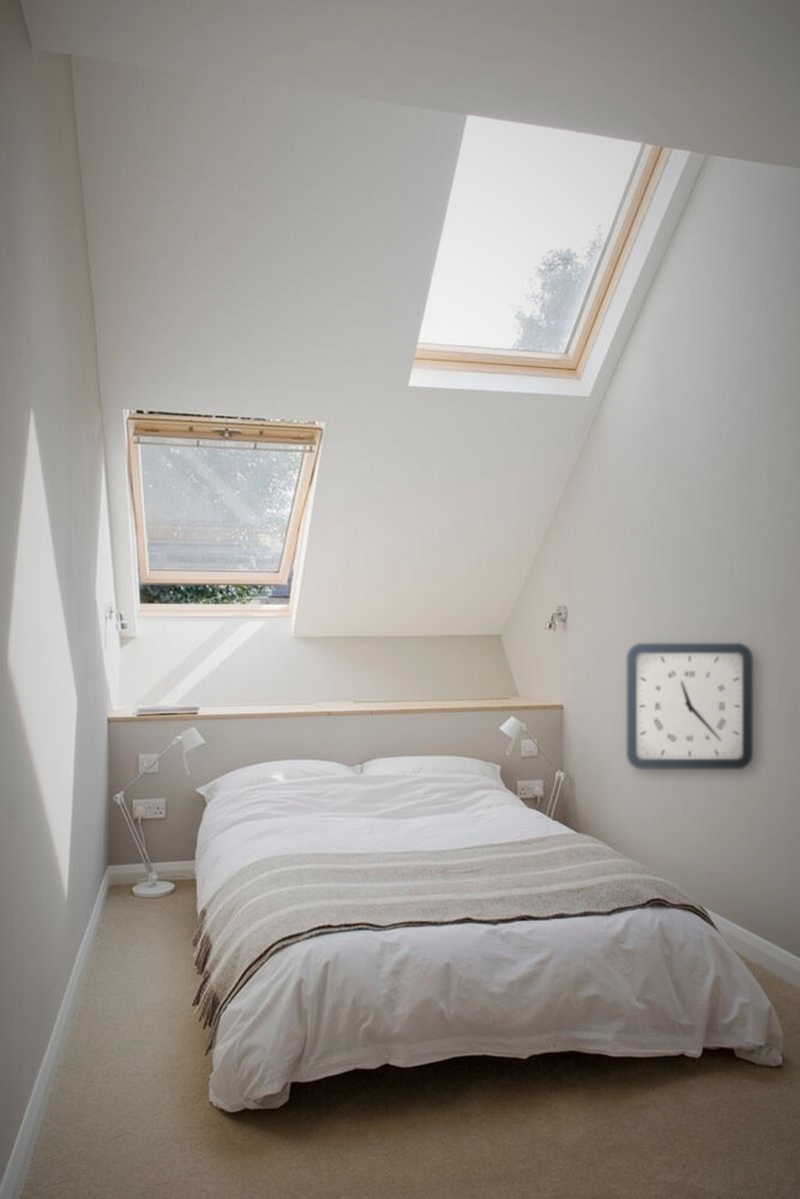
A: 11:23
